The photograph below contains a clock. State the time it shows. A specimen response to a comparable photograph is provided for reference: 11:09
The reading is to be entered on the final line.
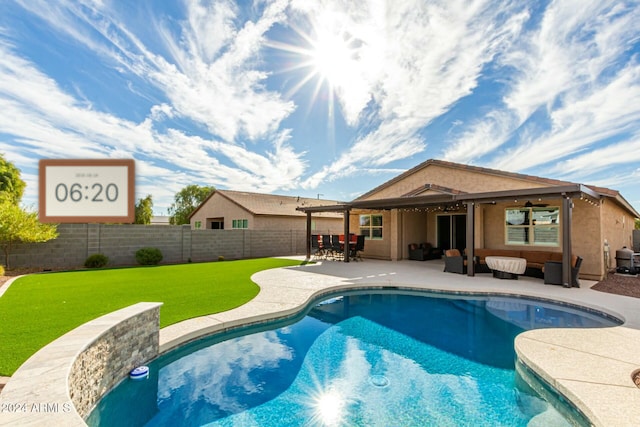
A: 6:20
